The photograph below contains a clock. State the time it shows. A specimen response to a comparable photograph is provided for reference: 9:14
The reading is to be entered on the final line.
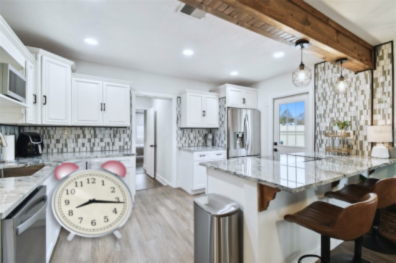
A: 8:16
